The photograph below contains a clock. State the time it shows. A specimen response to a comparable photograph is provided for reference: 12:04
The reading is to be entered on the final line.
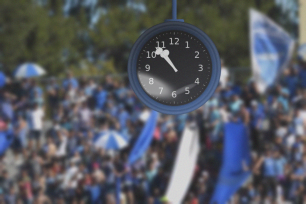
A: 10:53
